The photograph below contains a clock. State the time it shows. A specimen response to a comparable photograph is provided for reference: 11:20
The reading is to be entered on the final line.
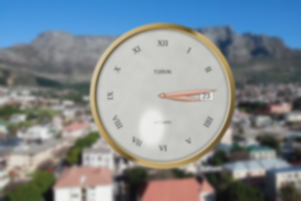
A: 3:14
